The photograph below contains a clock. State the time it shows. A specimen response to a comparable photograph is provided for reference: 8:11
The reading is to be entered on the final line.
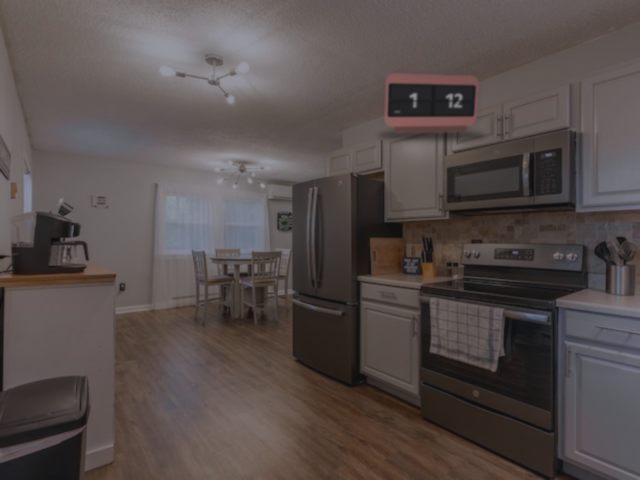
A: 1:12
